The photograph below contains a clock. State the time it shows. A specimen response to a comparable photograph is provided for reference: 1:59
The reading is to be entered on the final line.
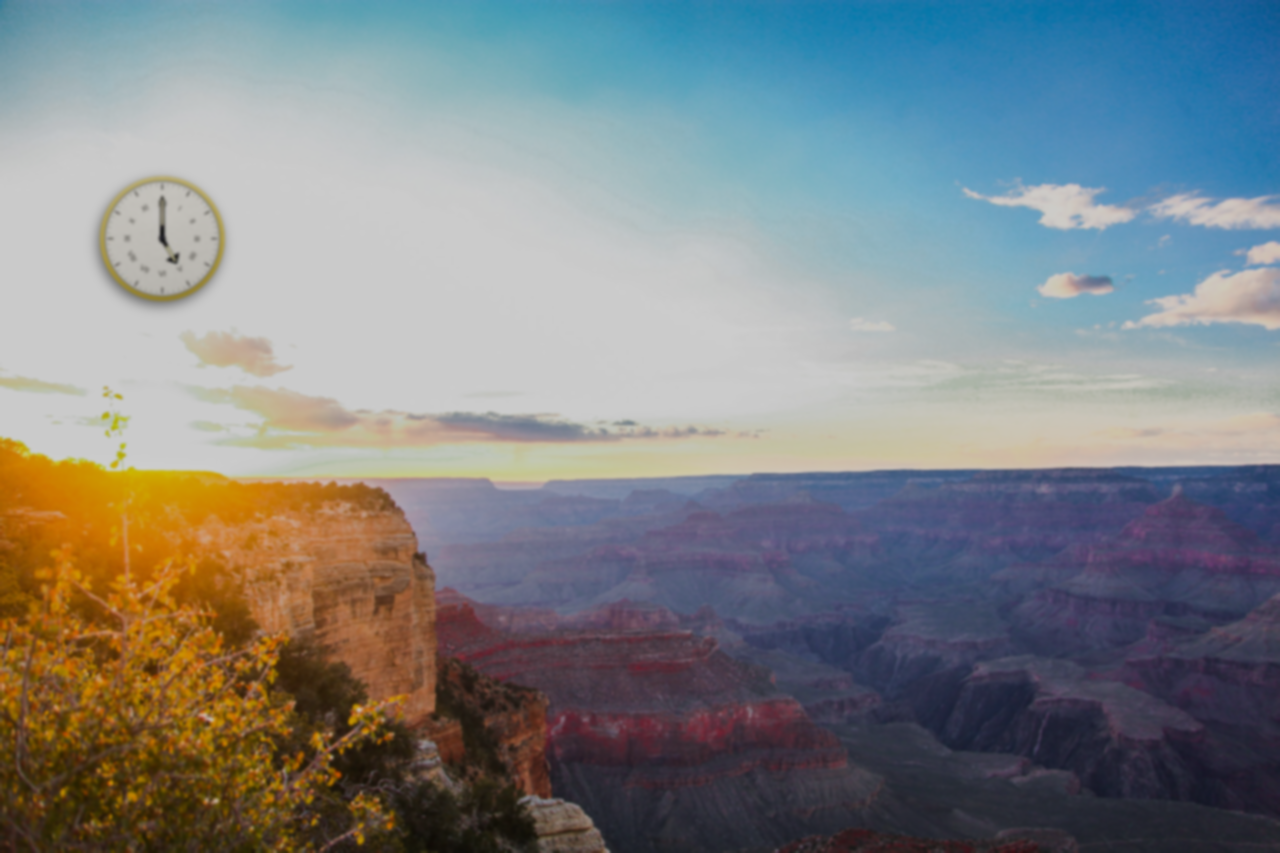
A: 5:00
